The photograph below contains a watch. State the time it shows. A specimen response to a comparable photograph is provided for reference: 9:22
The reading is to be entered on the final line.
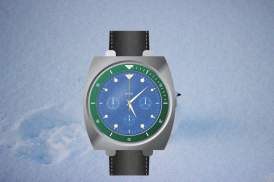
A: 5:08
